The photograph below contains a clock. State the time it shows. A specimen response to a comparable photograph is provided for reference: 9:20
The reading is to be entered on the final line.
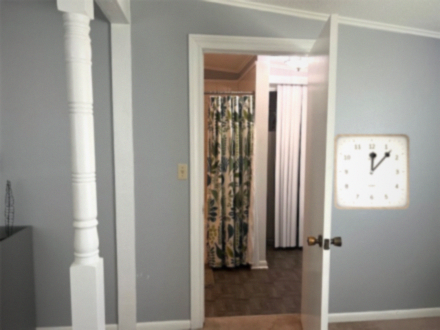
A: 12:07
